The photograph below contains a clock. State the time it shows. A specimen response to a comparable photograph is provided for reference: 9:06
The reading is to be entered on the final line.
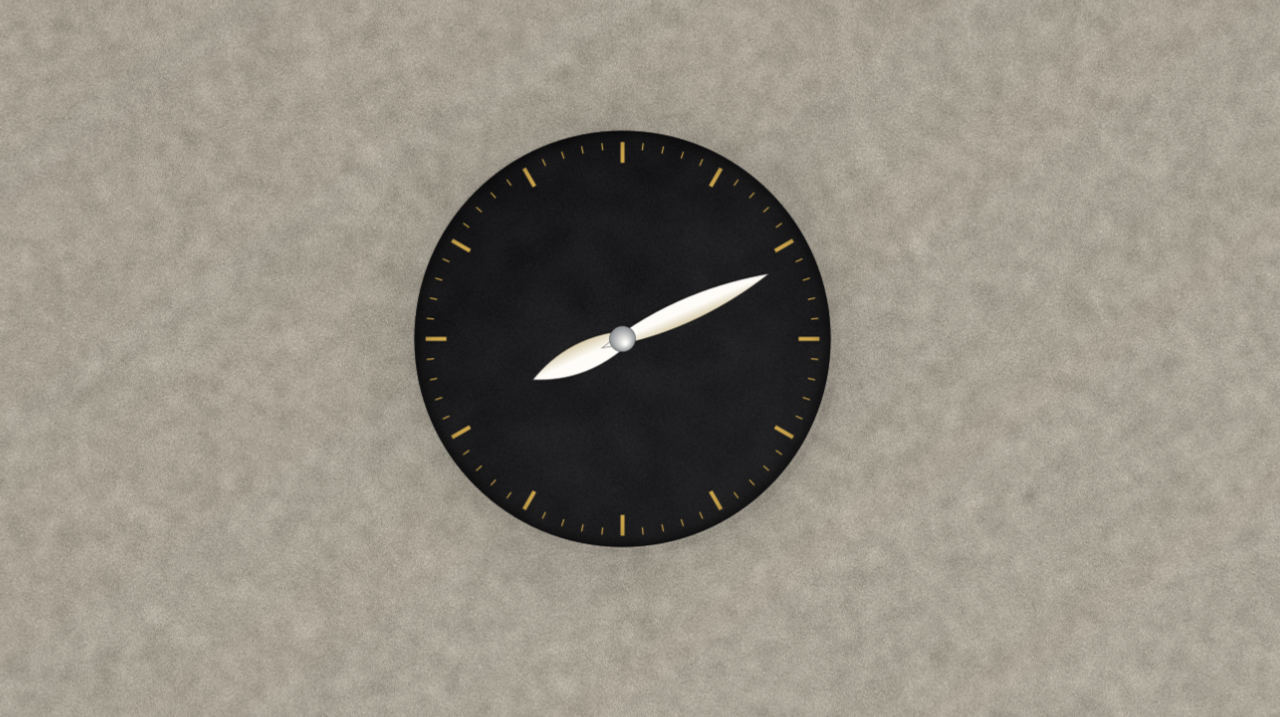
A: 8:11
